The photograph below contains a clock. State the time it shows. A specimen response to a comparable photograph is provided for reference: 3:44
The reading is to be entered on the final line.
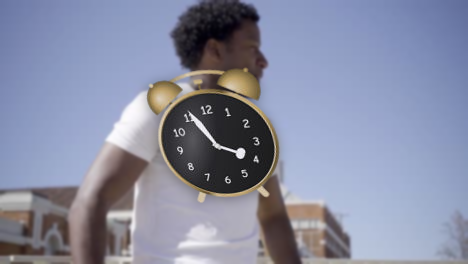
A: 3:56
